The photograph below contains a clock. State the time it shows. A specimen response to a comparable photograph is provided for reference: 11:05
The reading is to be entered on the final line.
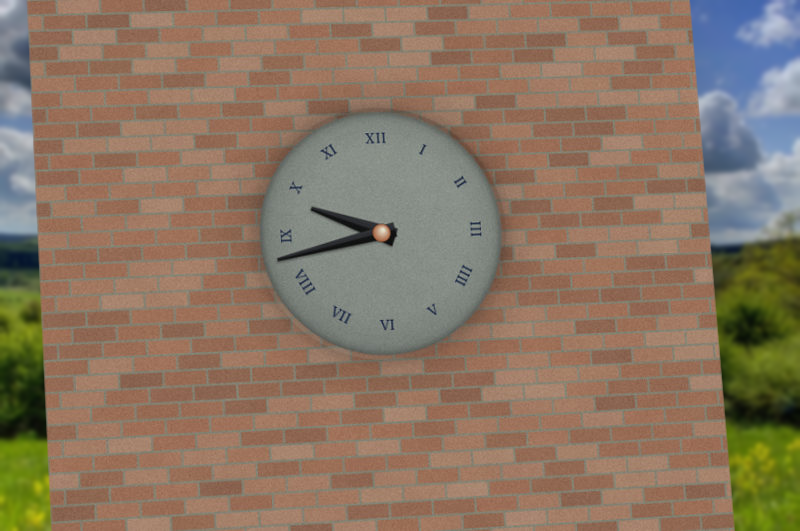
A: 9:43
